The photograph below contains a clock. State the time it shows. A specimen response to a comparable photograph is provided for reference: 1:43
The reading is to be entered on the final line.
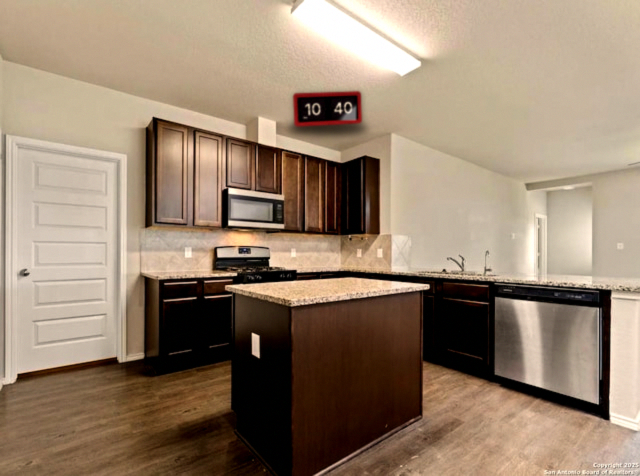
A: 10:40
